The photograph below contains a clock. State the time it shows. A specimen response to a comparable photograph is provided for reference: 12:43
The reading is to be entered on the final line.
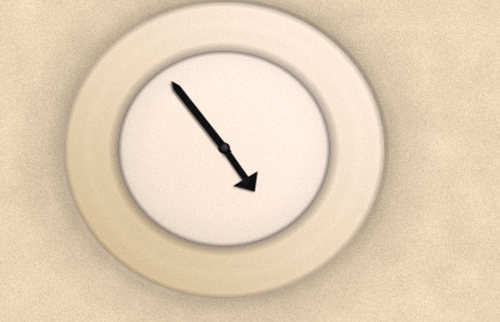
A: 4:54
